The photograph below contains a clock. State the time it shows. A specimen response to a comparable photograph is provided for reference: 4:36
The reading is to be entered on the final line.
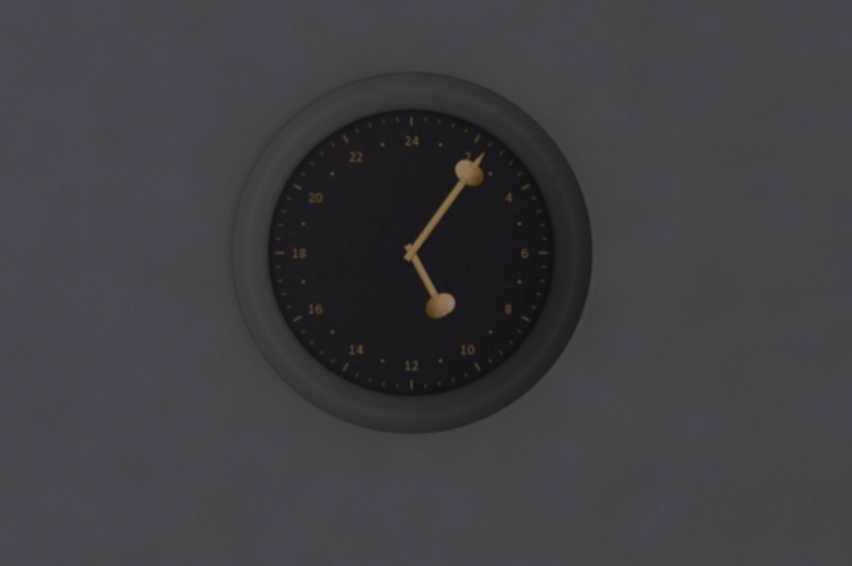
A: 10:06
